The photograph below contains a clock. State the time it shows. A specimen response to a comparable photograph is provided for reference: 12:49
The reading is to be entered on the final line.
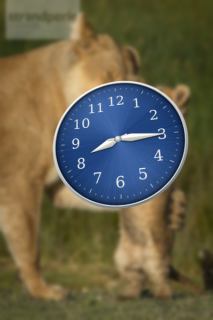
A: 8:15
